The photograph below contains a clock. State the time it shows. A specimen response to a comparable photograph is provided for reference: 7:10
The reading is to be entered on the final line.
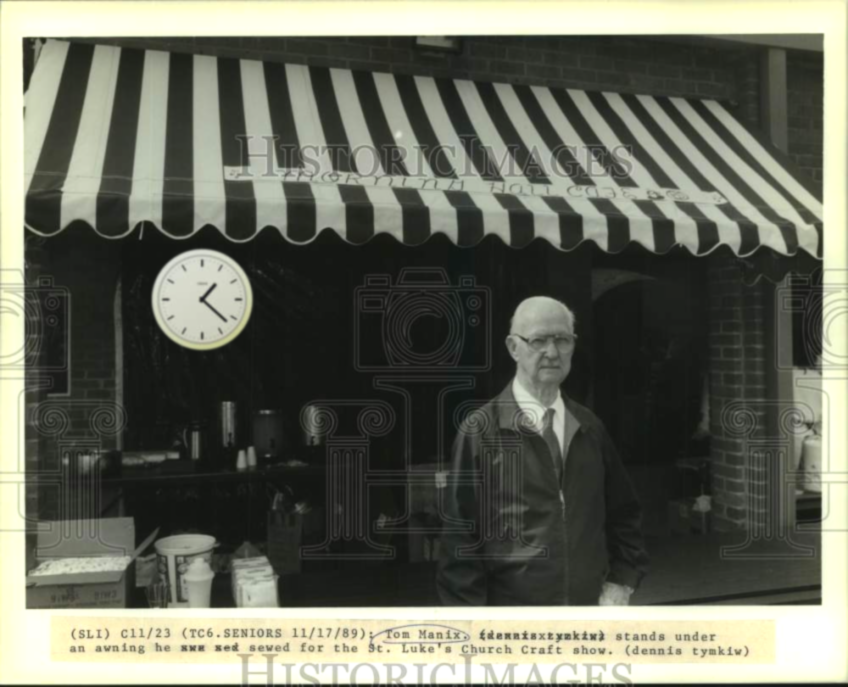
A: 1:22
